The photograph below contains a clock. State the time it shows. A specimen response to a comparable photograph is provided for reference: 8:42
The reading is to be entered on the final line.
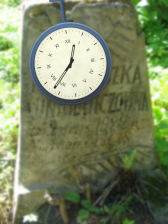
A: 12:37
